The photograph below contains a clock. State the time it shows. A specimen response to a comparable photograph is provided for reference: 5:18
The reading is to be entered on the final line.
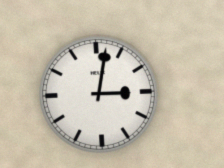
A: 3:02
